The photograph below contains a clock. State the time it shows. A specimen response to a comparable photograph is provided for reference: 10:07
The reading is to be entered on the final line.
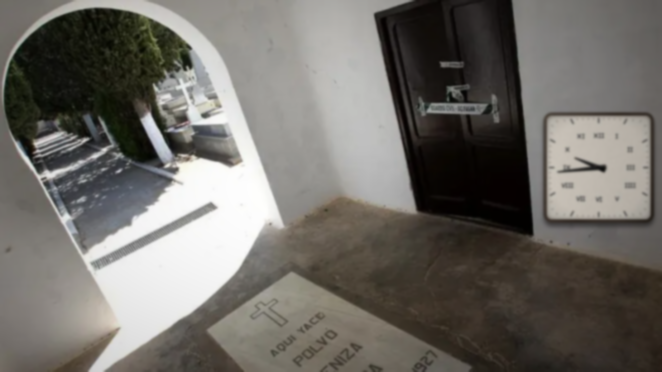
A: 9:44
